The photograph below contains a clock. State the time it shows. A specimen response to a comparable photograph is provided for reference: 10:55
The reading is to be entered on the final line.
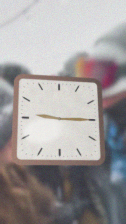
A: 9:15
